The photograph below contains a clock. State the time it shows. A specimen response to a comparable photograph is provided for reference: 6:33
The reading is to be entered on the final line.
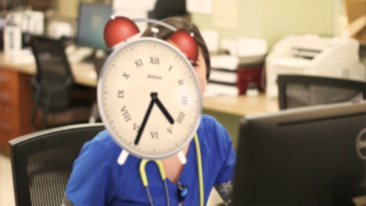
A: 4:34
